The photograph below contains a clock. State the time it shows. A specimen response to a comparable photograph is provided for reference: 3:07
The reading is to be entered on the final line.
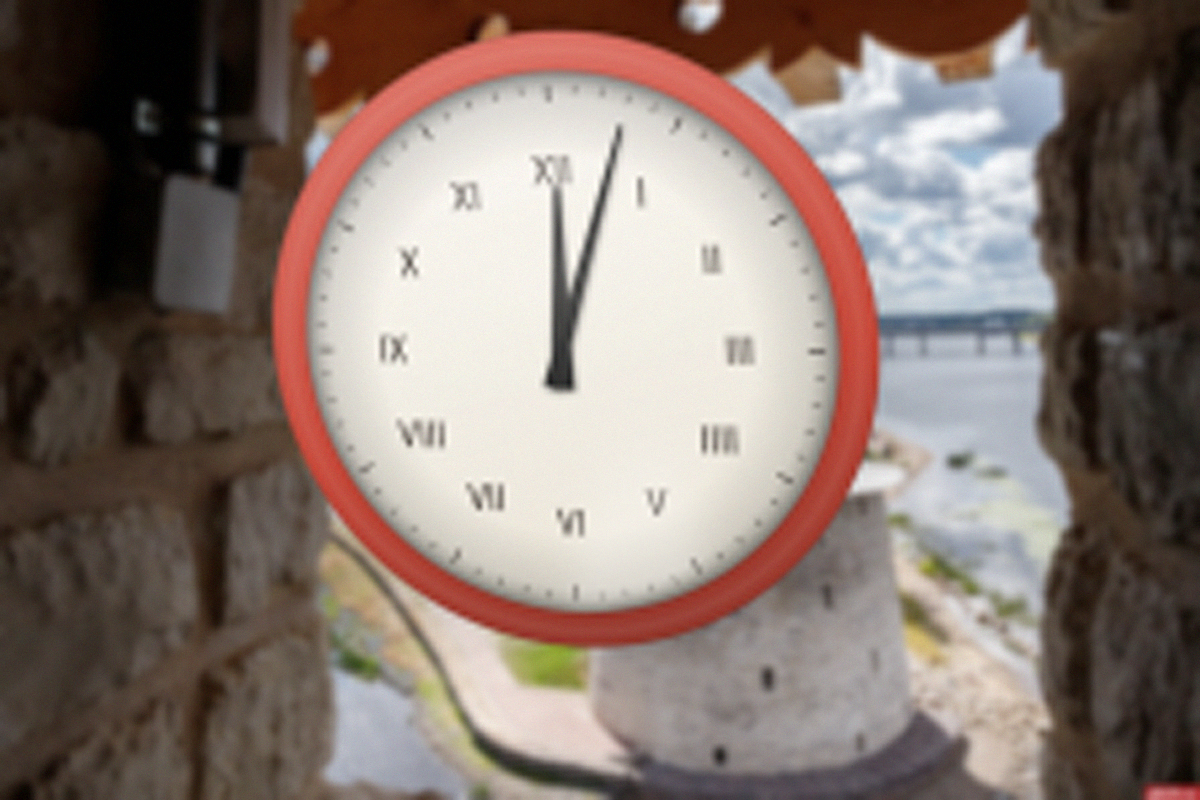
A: 12:03
